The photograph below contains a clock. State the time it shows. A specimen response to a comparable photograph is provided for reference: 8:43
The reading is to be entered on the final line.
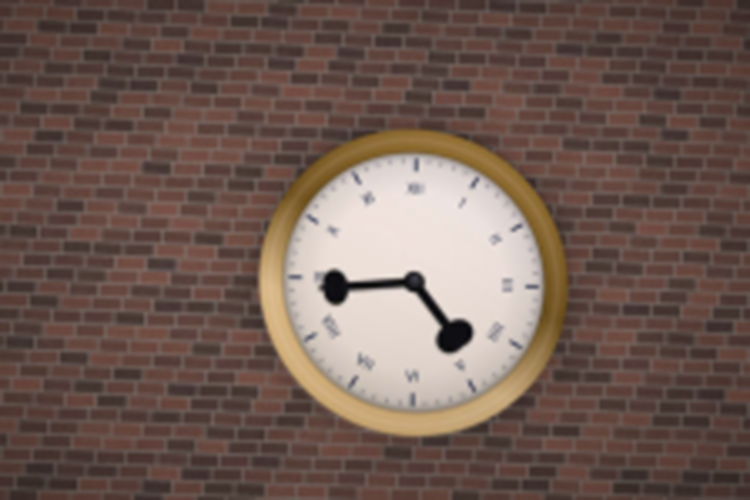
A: 4:44
